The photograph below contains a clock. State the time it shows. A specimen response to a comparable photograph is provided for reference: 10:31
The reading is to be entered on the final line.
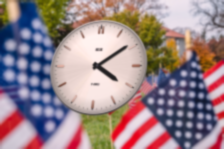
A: 4:09
